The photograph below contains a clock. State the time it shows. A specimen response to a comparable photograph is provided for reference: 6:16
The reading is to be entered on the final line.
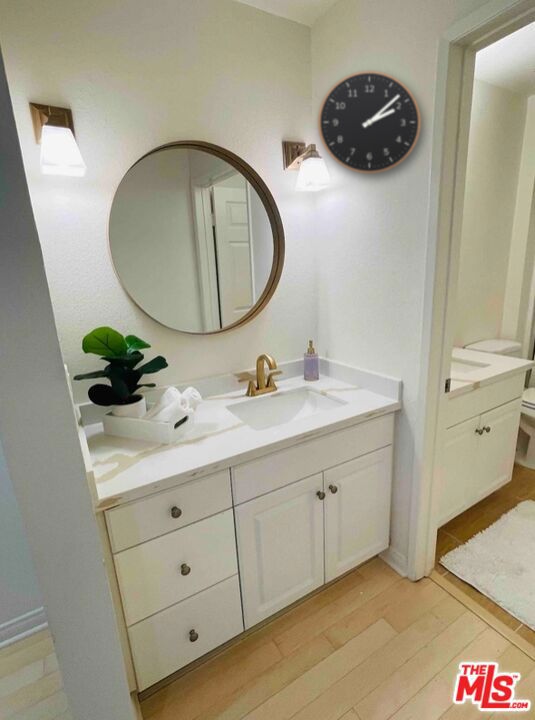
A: 2:08
